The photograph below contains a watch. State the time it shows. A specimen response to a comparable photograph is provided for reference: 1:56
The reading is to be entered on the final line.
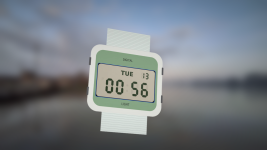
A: 0:56
